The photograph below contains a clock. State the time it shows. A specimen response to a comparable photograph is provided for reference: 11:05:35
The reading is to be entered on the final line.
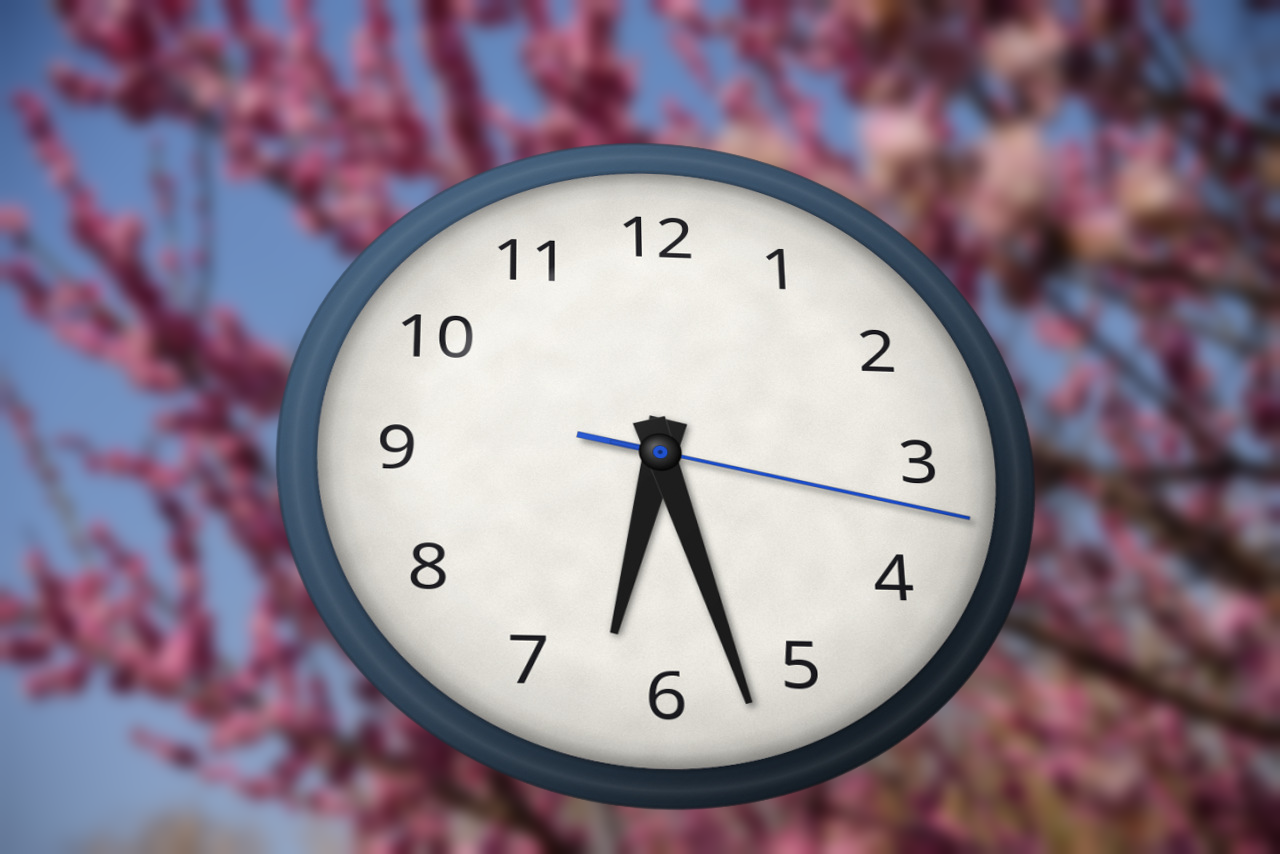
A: 6:27:17
